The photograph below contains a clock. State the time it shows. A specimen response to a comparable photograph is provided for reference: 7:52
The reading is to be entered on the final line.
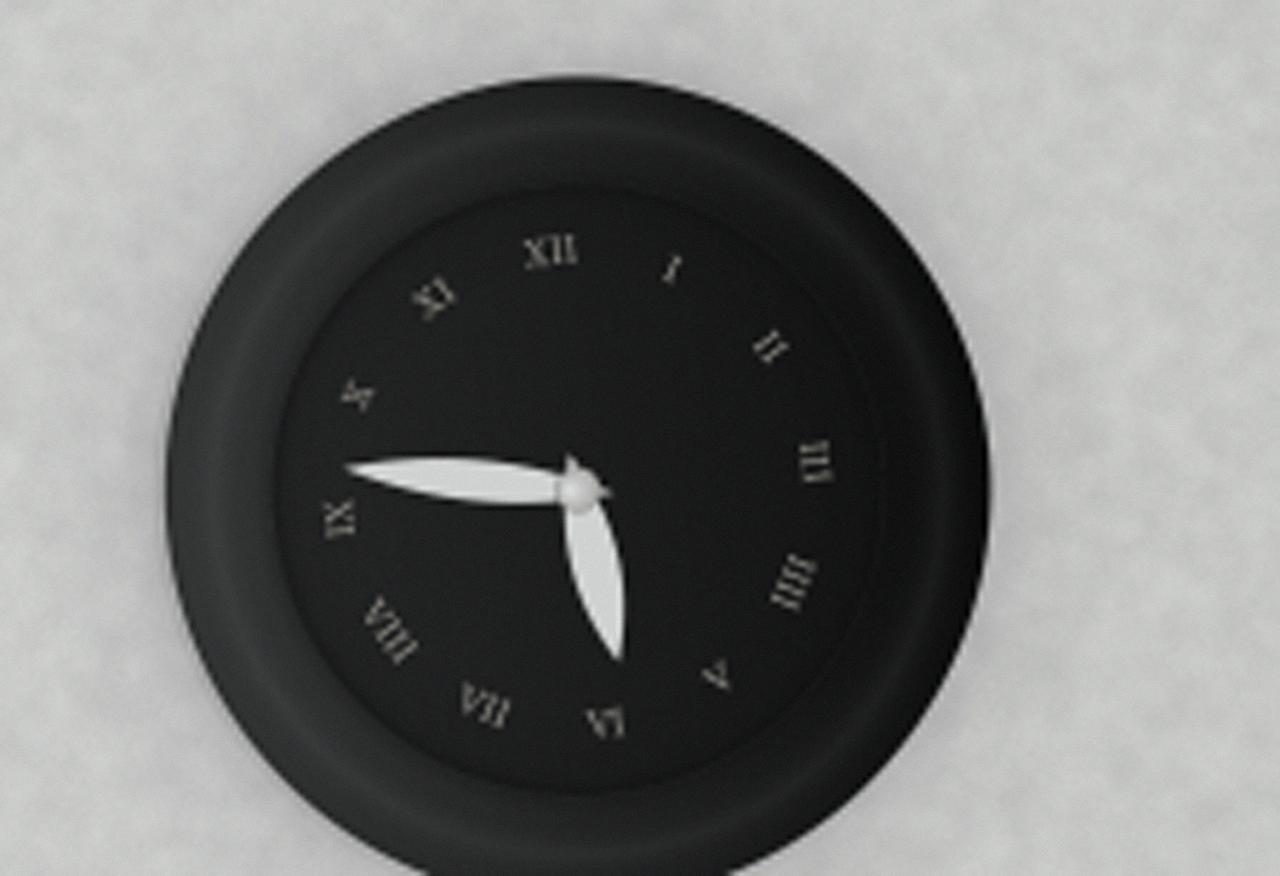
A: 5:47
